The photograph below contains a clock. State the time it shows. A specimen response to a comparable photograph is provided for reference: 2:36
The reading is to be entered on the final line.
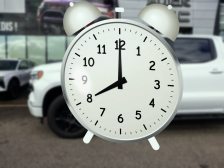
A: 8:00
